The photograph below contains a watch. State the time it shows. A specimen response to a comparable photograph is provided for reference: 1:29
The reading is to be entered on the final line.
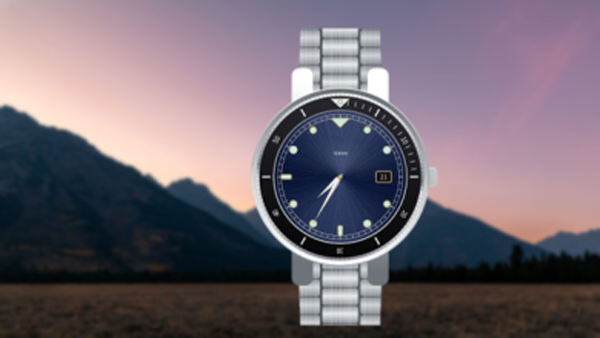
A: 7:35
